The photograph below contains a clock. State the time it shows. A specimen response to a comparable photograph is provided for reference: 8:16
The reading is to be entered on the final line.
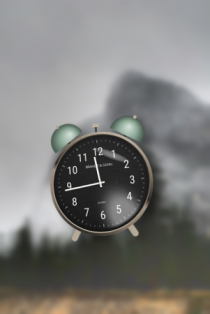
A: 11:44
